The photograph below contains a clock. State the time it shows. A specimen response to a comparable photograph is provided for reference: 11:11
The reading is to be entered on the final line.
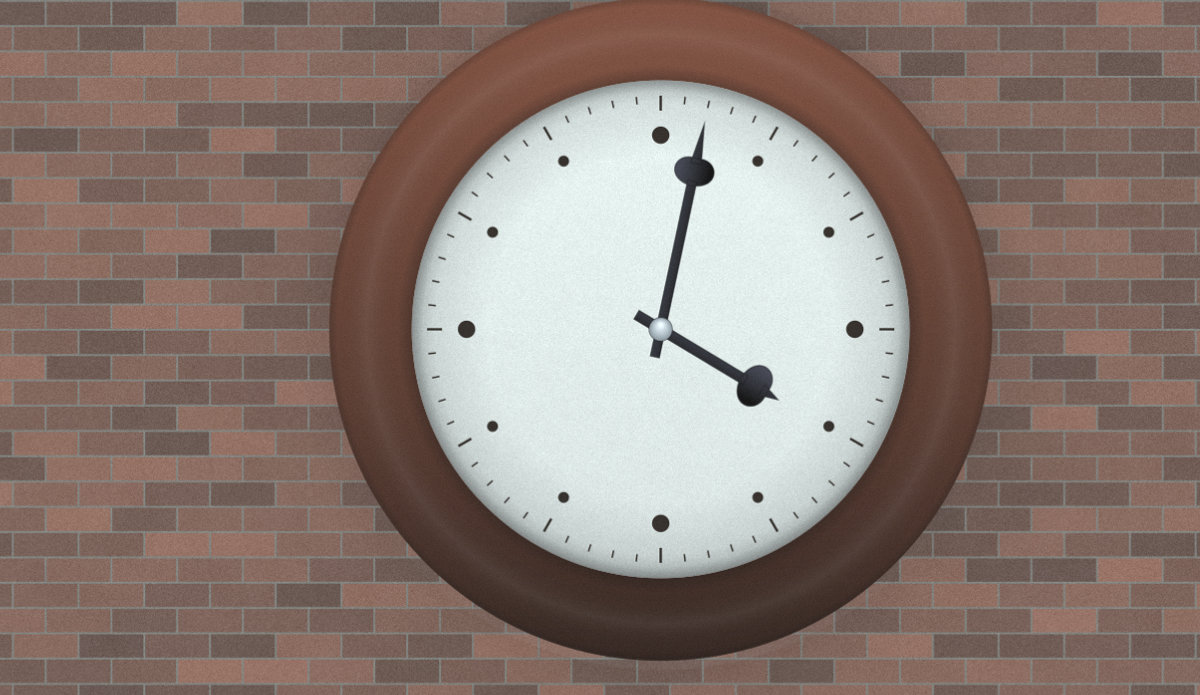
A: 4:02
